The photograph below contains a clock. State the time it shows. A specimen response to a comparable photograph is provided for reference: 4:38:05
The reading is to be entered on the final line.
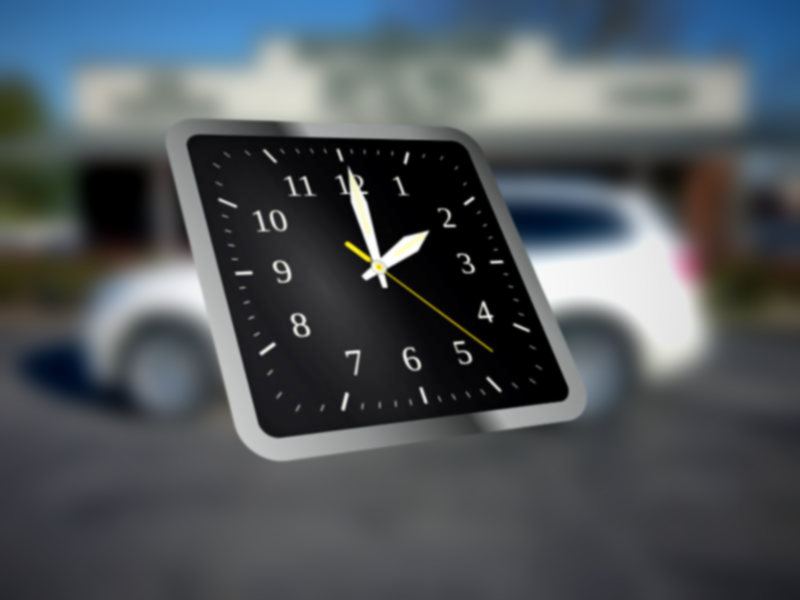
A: 2:00:23
